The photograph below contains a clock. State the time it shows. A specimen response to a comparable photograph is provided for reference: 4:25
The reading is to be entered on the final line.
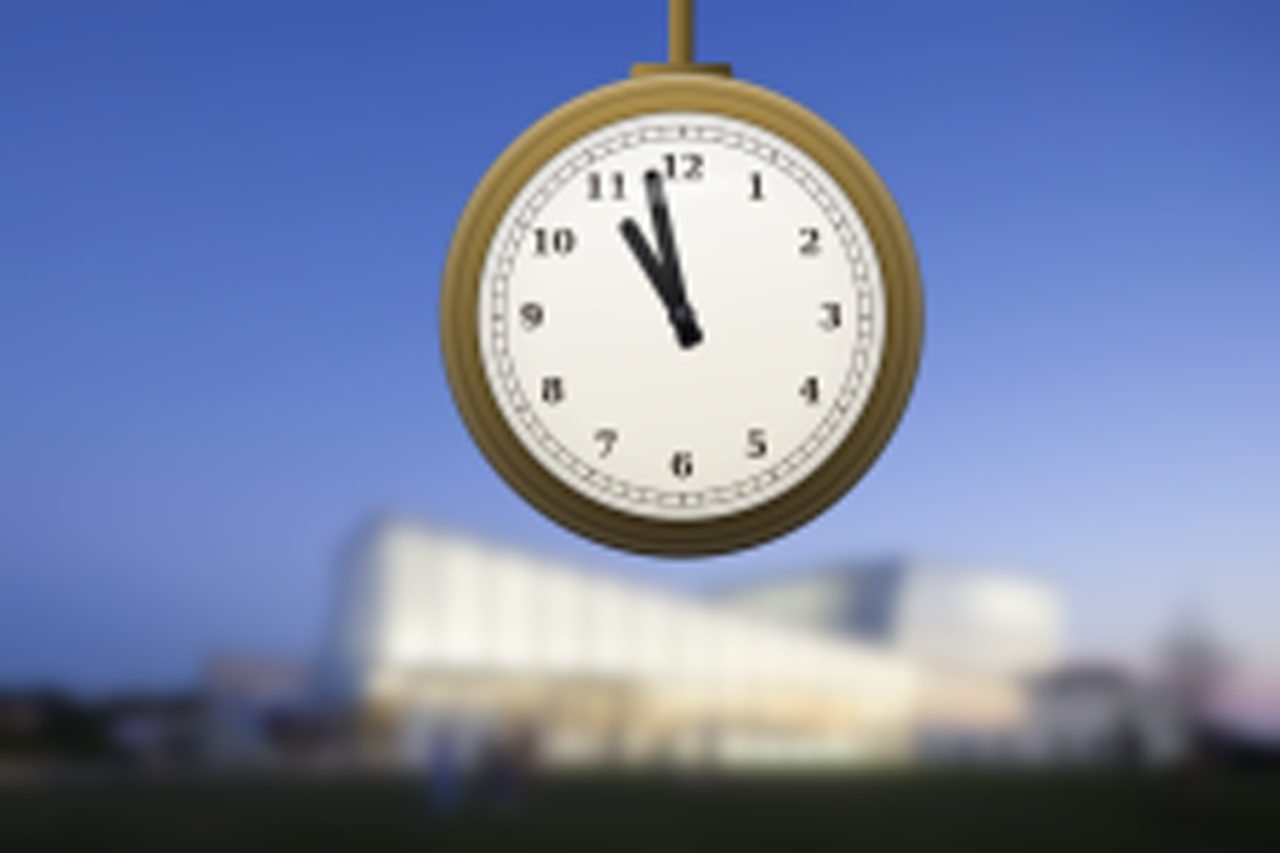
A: 10:58
